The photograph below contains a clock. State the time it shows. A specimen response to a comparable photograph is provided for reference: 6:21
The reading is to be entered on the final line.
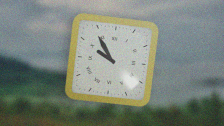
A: 9:54
